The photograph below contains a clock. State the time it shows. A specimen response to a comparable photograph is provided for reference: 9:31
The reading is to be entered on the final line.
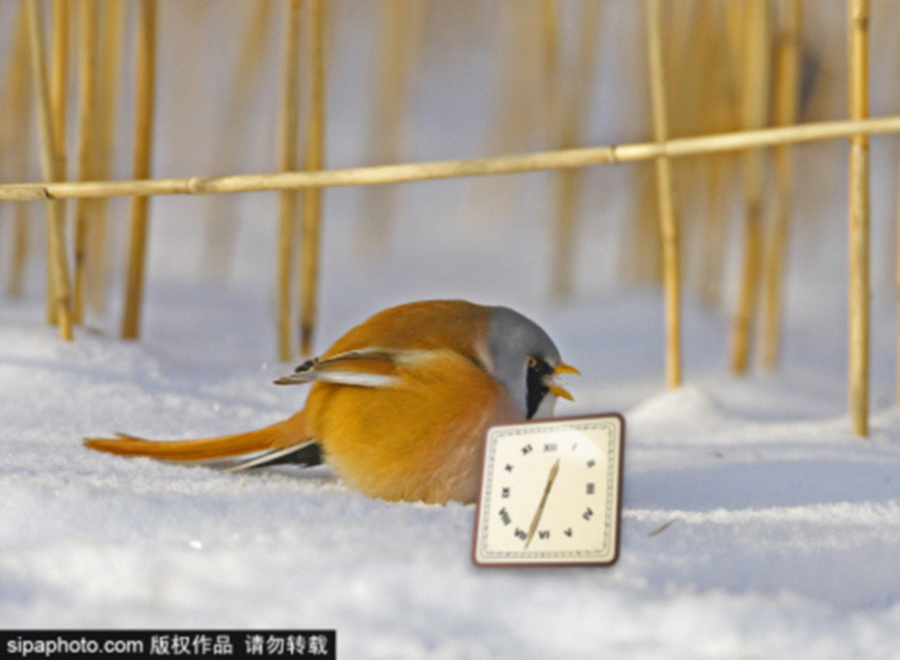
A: 12:33
